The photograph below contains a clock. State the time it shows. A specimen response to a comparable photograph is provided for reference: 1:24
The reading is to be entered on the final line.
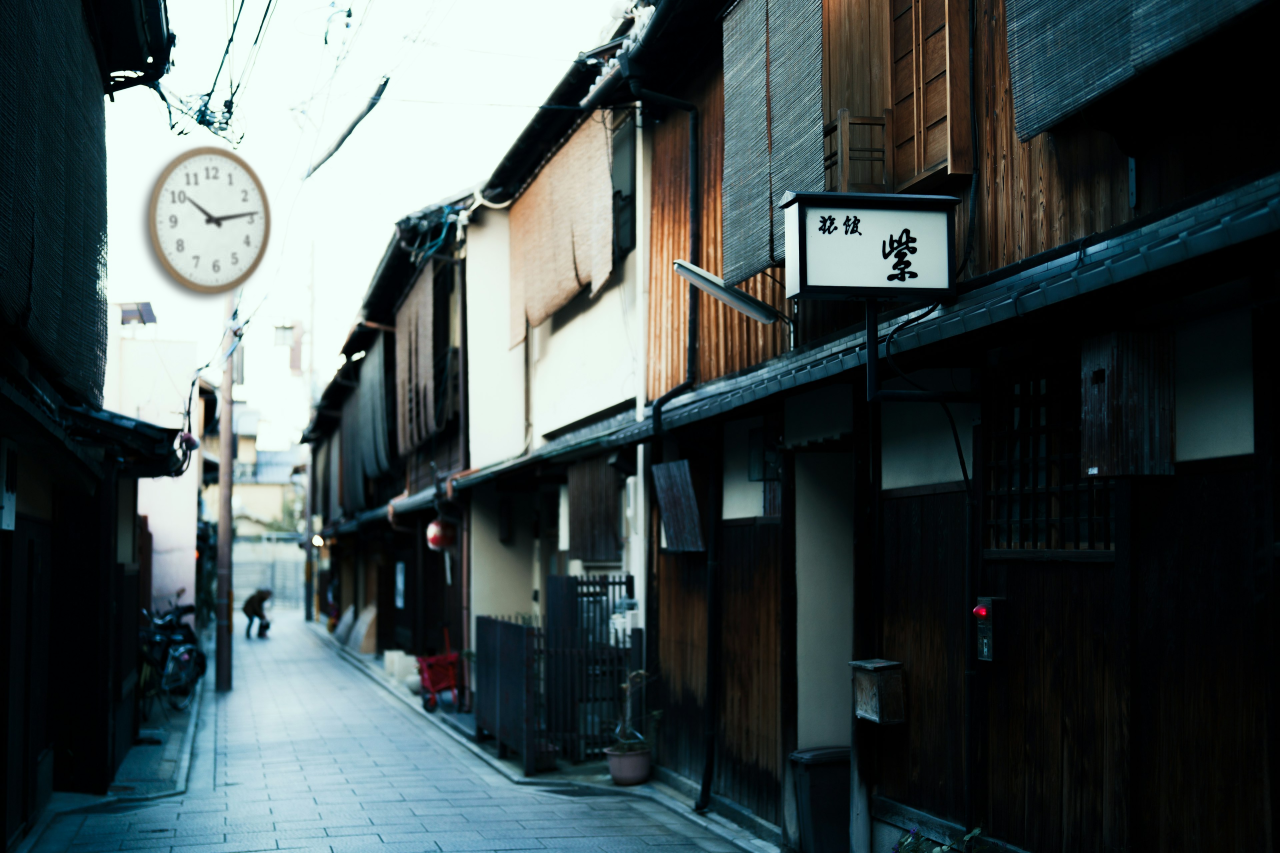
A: 10:14
